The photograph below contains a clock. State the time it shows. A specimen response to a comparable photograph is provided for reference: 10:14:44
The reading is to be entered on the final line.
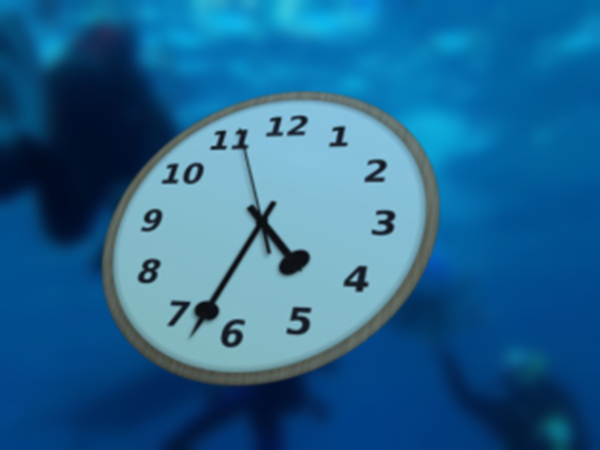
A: 4:32:56
